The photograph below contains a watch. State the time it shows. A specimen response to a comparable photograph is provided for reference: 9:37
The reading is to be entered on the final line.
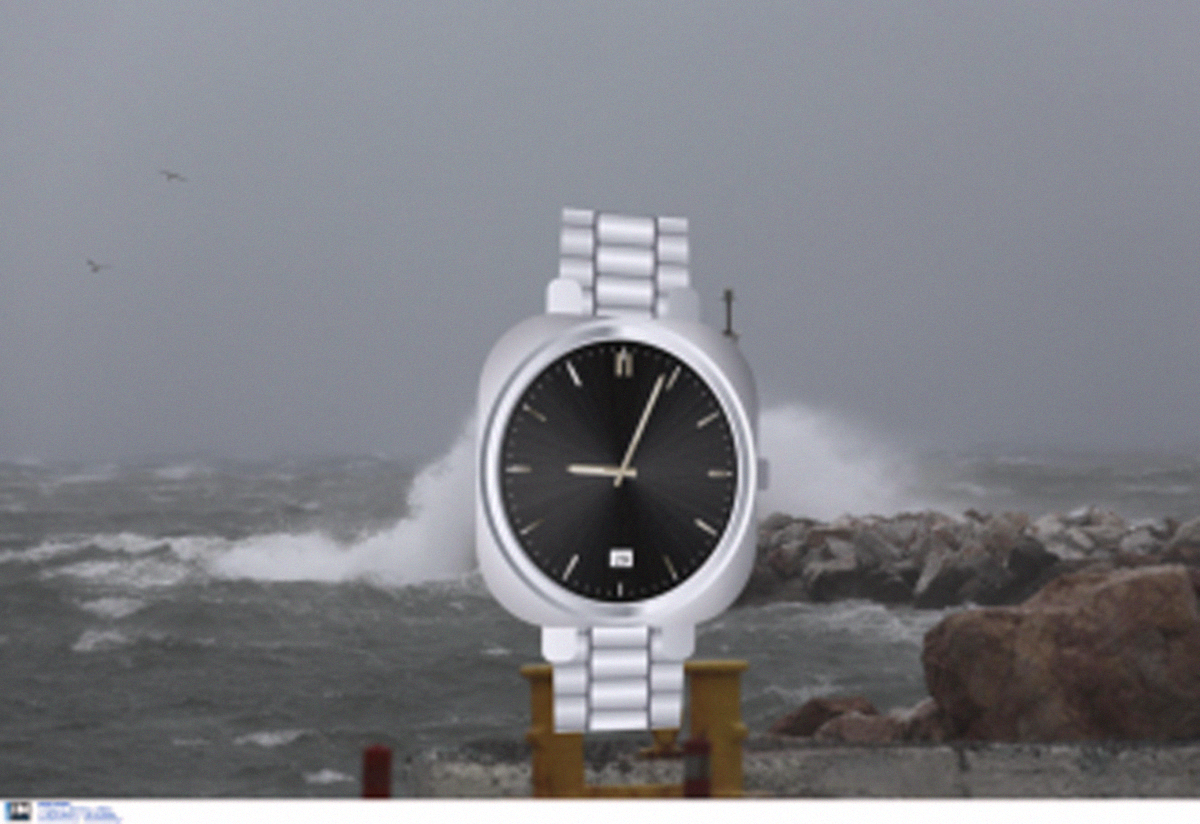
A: 9:04
